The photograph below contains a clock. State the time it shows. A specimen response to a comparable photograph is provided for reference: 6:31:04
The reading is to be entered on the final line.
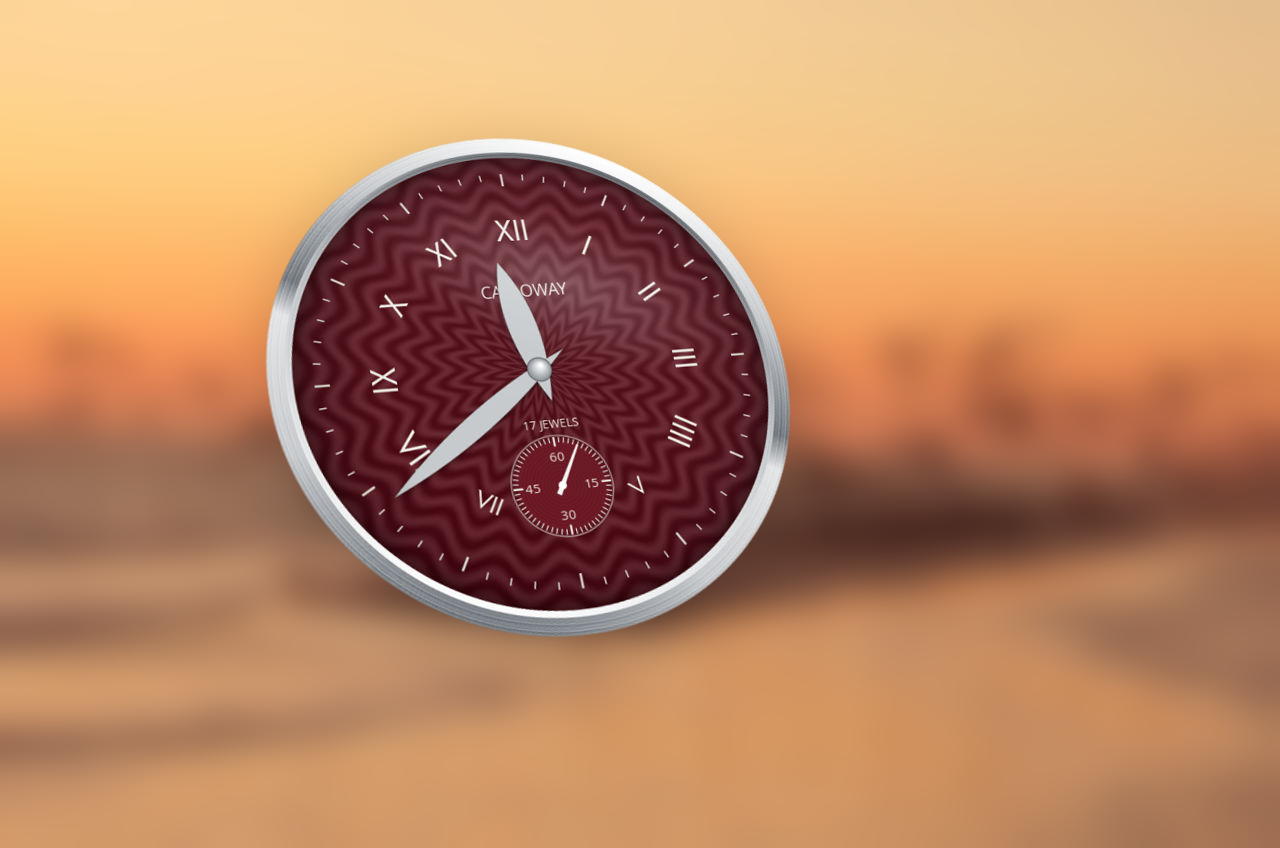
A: 11:39:05
